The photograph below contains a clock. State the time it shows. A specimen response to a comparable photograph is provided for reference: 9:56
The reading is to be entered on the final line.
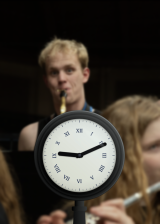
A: 9:11
